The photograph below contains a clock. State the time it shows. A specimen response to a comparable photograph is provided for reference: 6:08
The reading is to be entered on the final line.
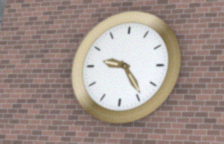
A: 9:24
